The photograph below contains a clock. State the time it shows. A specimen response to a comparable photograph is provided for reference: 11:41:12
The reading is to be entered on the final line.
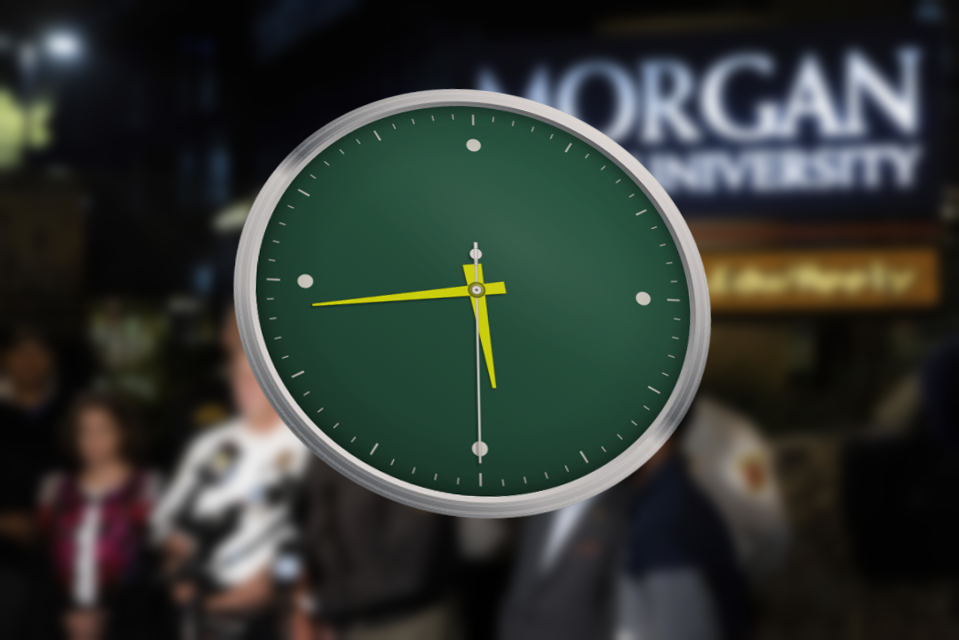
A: 5:43:30
